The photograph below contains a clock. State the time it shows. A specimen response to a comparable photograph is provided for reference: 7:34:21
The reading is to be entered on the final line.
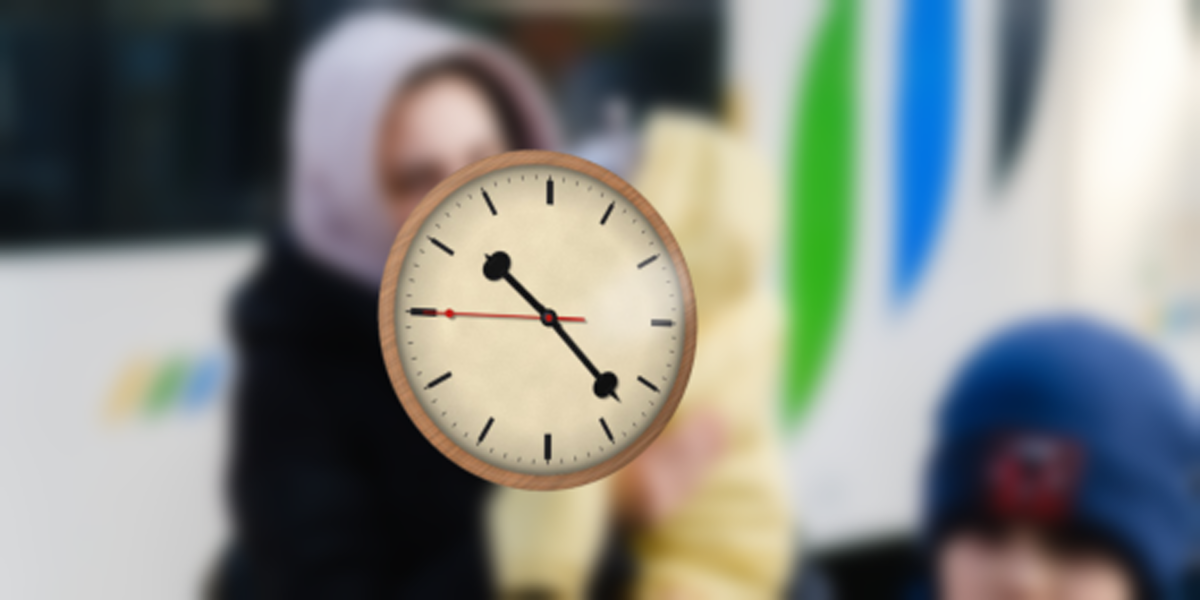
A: 10:22:45
